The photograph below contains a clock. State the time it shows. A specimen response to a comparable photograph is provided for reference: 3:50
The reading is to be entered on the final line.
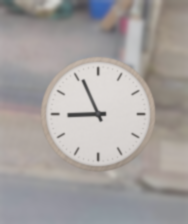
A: 8:56
